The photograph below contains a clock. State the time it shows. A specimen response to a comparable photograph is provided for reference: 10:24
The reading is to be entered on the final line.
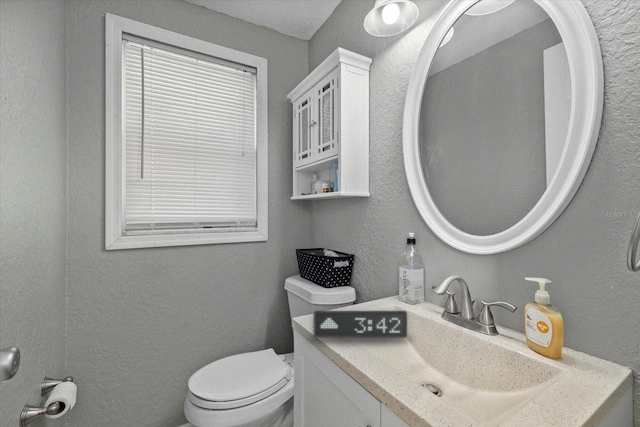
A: 3:42
